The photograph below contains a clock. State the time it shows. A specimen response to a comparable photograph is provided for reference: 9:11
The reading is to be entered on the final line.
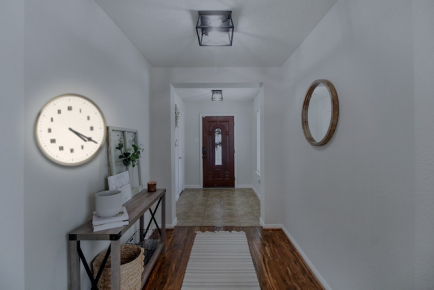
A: 4:20
